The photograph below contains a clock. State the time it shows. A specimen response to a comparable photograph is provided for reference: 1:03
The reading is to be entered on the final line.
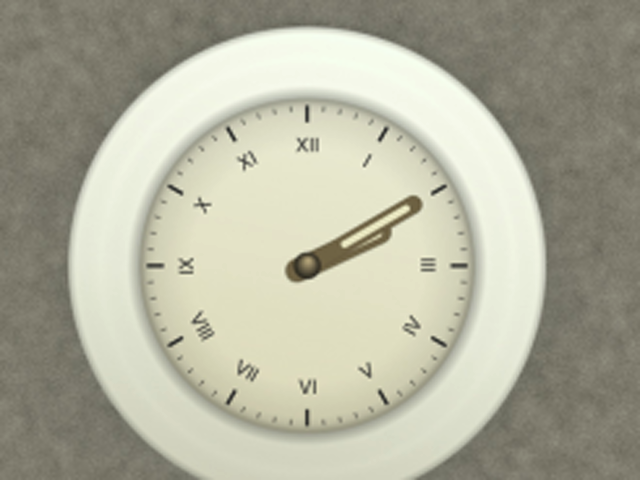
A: 2:10
